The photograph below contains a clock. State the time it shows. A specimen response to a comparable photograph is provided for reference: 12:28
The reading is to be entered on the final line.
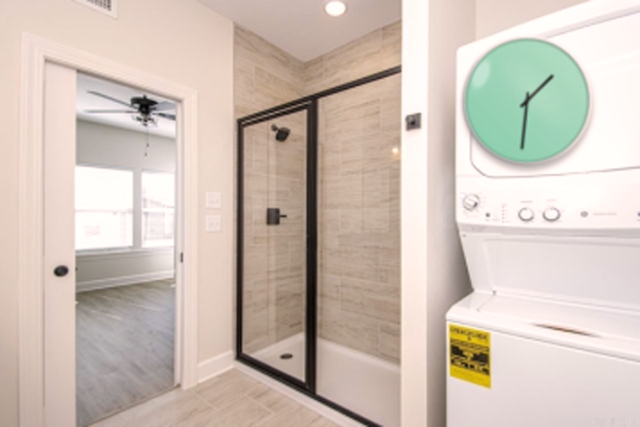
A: 1:31
